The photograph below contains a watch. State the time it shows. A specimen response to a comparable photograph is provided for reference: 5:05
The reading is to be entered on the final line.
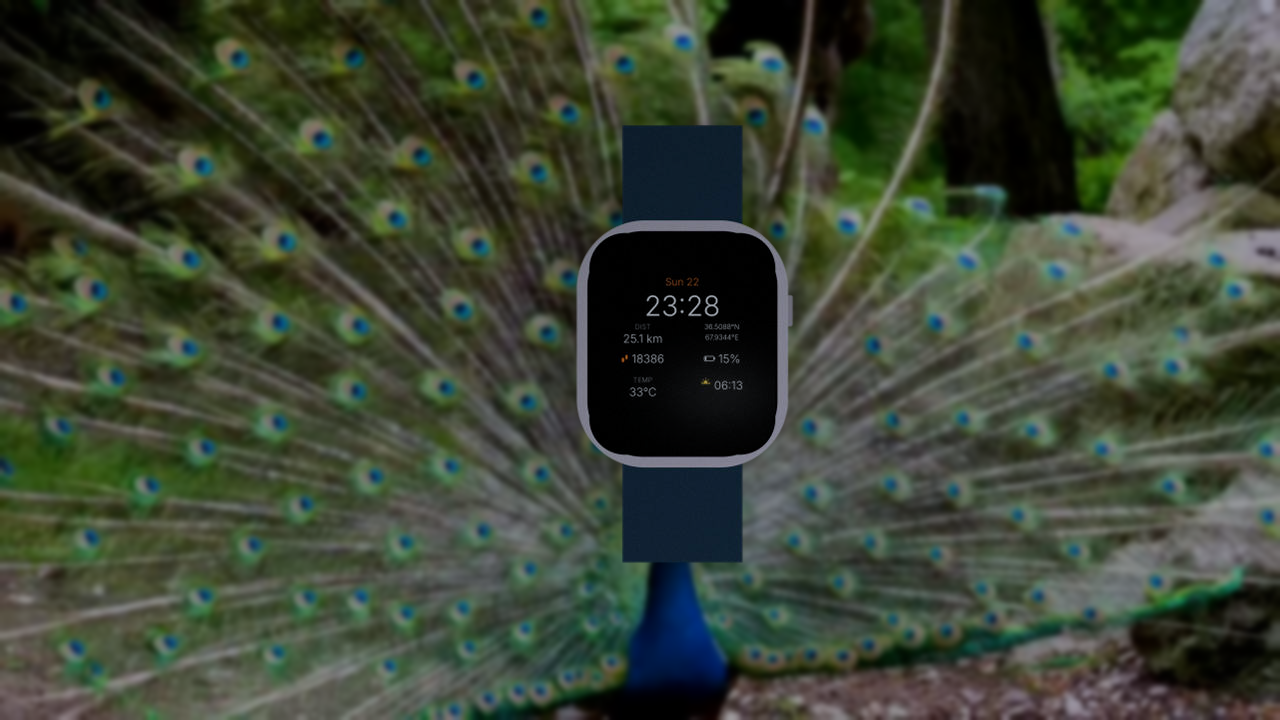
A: 23:28
